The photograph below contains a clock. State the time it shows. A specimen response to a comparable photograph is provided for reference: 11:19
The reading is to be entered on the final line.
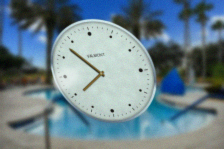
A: 7:53
